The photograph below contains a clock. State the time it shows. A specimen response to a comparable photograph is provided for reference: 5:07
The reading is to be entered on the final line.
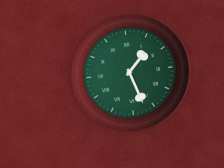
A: 1:27
